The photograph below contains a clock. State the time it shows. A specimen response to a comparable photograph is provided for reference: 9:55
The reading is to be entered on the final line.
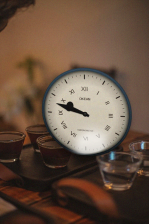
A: 9:48
